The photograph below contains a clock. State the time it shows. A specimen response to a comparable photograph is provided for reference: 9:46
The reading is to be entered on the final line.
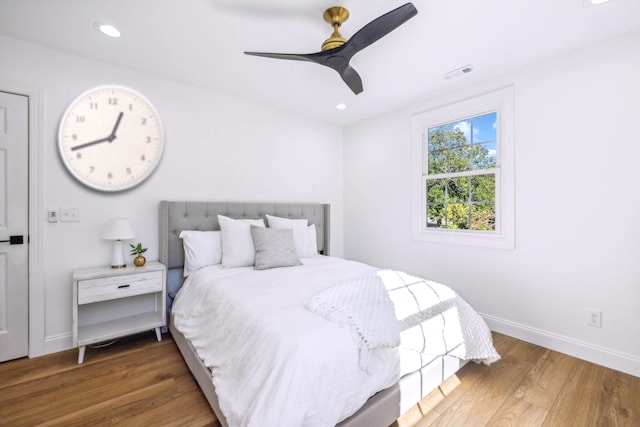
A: 12:42
